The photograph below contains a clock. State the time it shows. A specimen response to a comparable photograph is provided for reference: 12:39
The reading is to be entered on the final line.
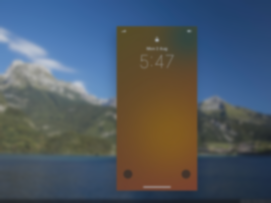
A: 5:47
